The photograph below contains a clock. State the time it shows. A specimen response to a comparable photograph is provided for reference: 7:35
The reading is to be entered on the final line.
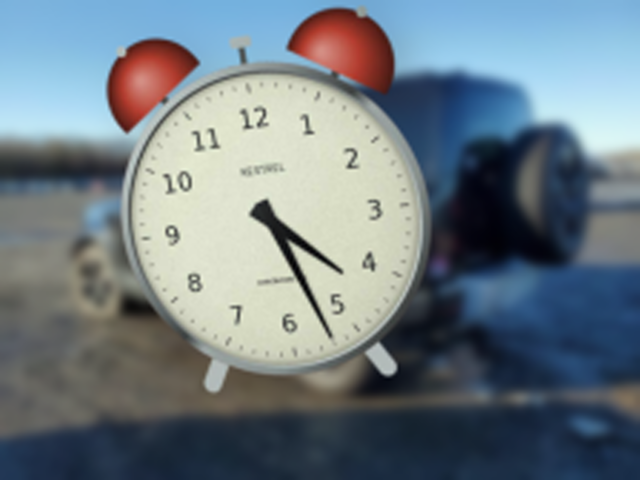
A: 4:27
